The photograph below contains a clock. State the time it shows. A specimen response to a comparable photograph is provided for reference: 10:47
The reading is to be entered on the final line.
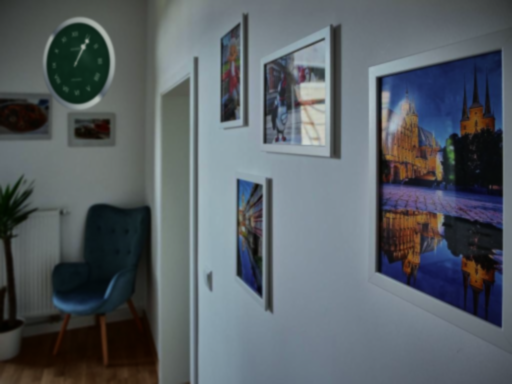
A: 1:06
